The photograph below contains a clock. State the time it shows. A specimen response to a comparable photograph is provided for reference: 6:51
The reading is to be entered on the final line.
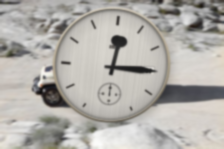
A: 12:15
